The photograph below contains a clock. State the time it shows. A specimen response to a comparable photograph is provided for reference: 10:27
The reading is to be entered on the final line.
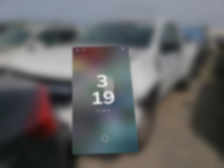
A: 3:19
